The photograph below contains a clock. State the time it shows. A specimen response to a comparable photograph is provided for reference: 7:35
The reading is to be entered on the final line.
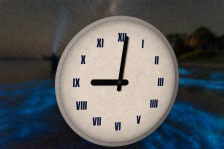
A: 9:01
